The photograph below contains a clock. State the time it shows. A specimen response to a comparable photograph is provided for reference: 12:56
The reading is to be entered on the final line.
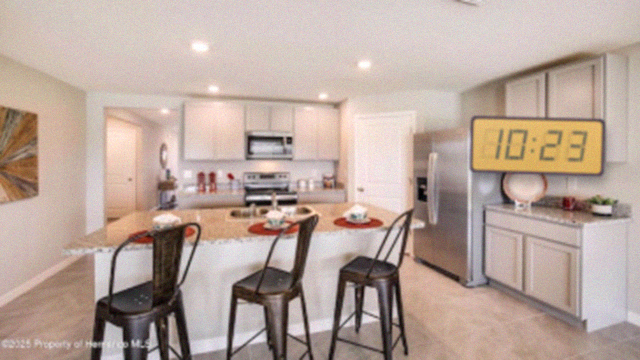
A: 10:23
